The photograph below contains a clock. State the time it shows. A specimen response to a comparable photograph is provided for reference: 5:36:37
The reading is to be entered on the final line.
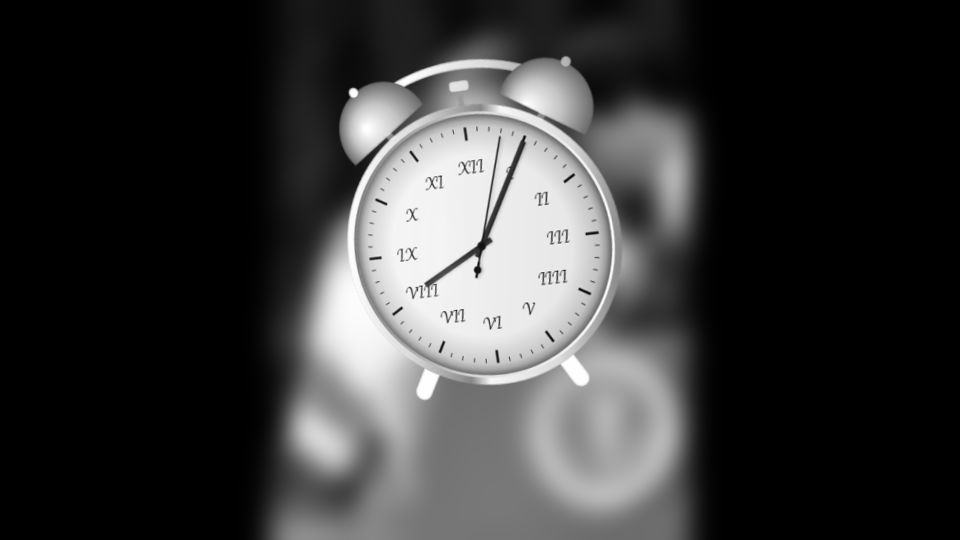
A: 8:05:03
